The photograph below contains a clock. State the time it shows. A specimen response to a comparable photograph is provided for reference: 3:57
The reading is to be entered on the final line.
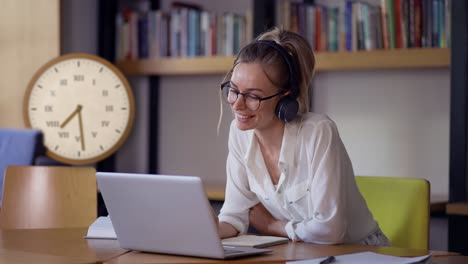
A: 7:29
